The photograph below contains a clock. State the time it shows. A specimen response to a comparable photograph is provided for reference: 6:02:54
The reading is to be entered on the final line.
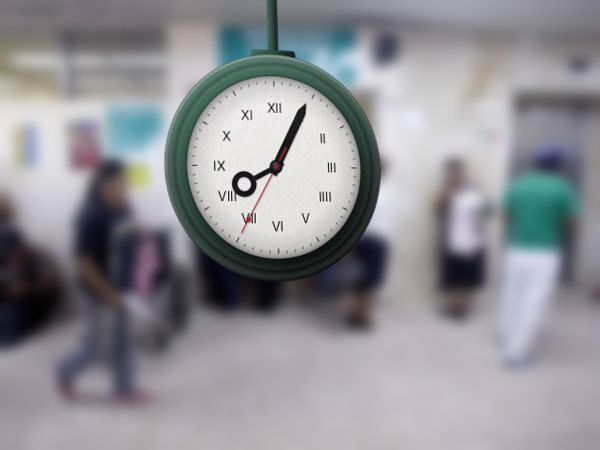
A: 8:04:35
